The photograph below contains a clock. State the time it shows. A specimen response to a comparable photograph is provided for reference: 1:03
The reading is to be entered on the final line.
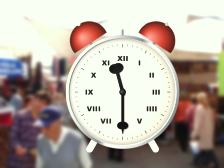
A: 11:30
